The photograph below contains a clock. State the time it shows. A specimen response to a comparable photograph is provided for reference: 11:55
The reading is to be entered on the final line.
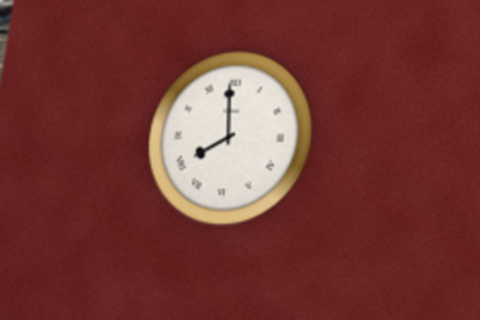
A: 7:59
